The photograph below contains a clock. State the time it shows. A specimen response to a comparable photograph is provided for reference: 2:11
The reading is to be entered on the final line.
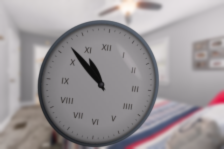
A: 10:52
